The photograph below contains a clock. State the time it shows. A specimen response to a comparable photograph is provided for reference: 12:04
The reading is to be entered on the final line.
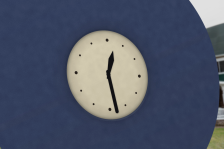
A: 12:28
